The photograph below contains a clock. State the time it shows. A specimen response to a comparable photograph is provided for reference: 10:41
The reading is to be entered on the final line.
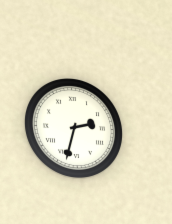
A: 2:33
